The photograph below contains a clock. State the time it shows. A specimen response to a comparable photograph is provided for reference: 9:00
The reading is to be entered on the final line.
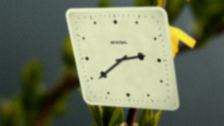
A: 2:39
